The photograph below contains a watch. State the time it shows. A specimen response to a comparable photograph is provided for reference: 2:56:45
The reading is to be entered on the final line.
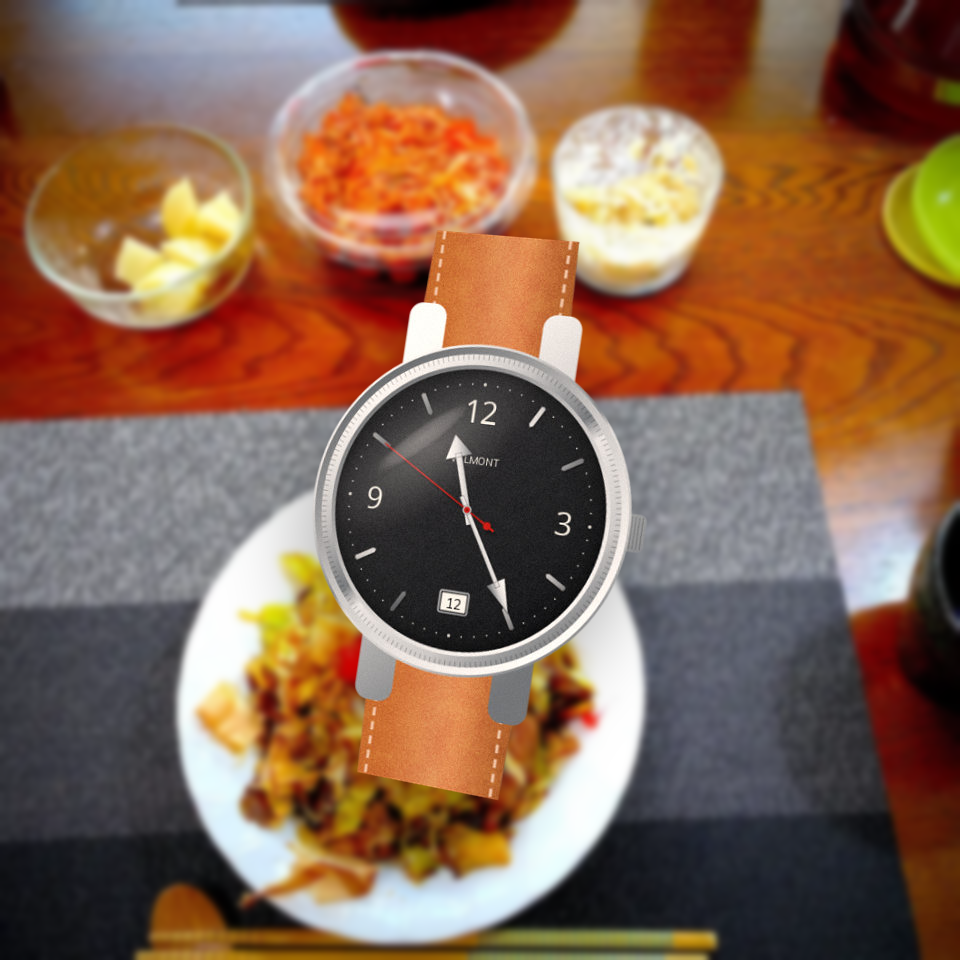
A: 11:24:50
